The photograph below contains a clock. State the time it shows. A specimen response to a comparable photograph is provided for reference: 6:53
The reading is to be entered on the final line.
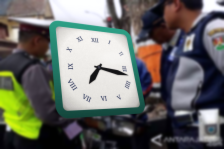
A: 7:17
